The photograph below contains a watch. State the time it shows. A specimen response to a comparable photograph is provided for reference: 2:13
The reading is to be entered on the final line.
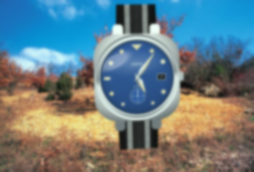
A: 5:06
